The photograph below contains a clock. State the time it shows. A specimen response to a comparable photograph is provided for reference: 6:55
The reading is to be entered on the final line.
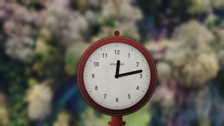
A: 12:13
